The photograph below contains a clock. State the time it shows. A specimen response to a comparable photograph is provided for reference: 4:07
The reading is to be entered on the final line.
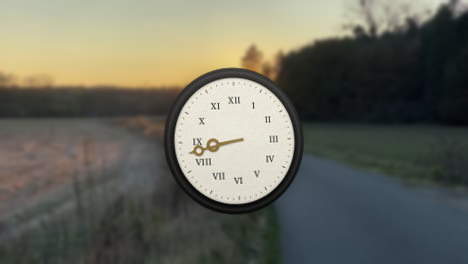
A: 8:43
